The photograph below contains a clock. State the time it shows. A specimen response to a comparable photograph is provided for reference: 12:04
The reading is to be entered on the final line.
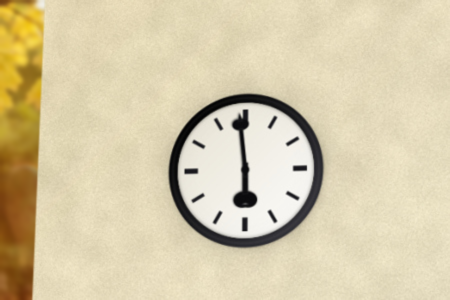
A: 5:59
